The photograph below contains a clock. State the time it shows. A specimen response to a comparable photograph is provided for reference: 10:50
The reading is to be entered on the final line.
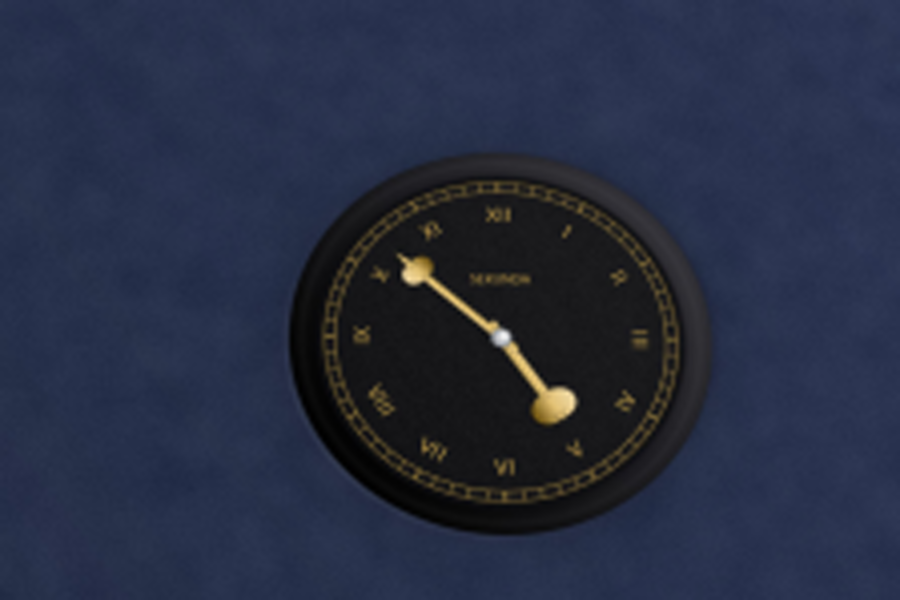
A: 4:52
